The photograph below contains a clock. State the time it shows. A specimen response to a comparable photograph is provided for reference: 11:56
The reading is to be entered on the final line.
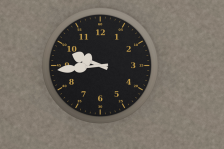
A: 9:44
